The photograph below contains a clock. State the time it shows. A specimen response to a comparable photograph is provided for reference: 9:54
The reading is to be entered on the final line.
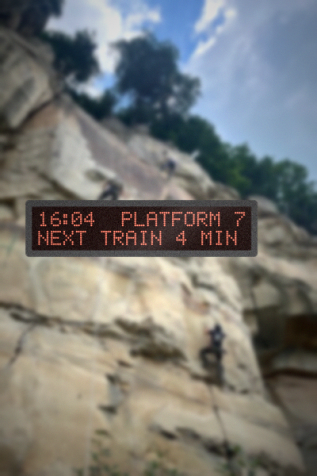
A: 16:04
